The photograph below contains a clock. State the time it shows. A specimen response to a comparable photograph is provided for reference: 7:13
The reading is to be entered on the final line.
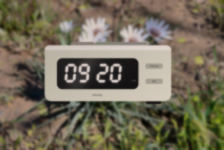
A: 9:20
